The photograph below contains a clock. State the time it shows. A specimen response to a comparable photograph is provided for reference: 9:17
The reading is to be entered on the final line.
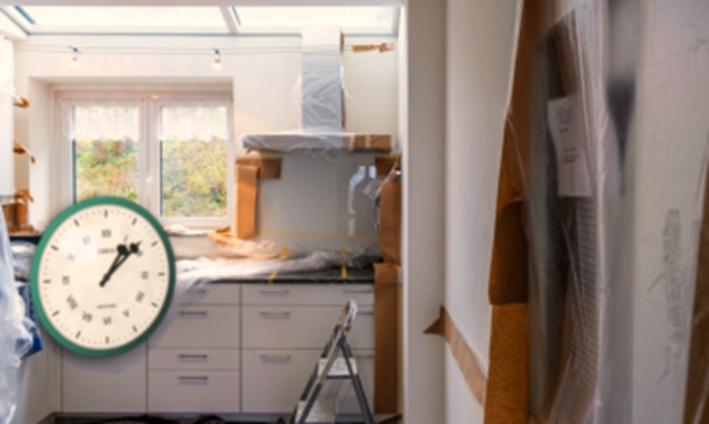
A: 1:08
